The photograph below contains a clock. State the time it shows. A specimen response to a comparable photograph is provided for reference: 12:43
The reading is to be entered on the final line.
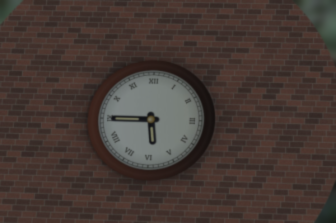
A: 5:45
